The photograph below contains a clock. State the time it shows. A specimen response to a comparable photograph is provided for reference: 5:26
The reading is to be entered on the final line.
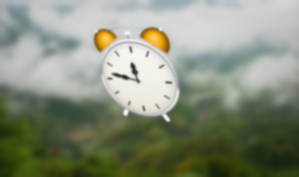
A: 11:47
